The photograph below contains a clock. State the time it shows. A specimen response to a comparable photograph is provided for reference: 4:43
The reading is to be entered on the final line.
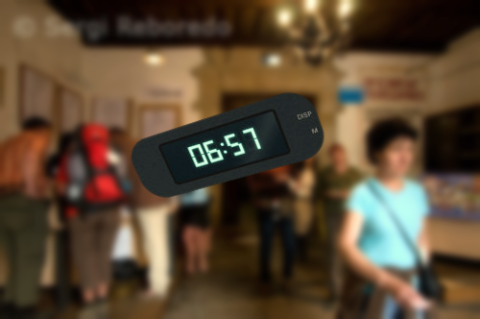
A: 6:57
